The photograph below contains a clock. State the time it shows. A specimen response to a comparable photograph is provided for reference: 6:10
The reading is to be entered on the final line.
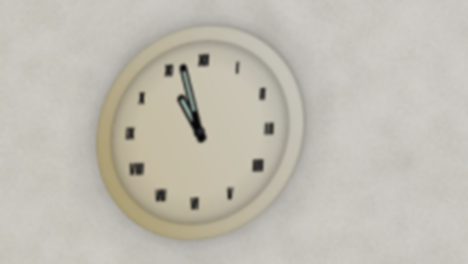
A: 10:57
